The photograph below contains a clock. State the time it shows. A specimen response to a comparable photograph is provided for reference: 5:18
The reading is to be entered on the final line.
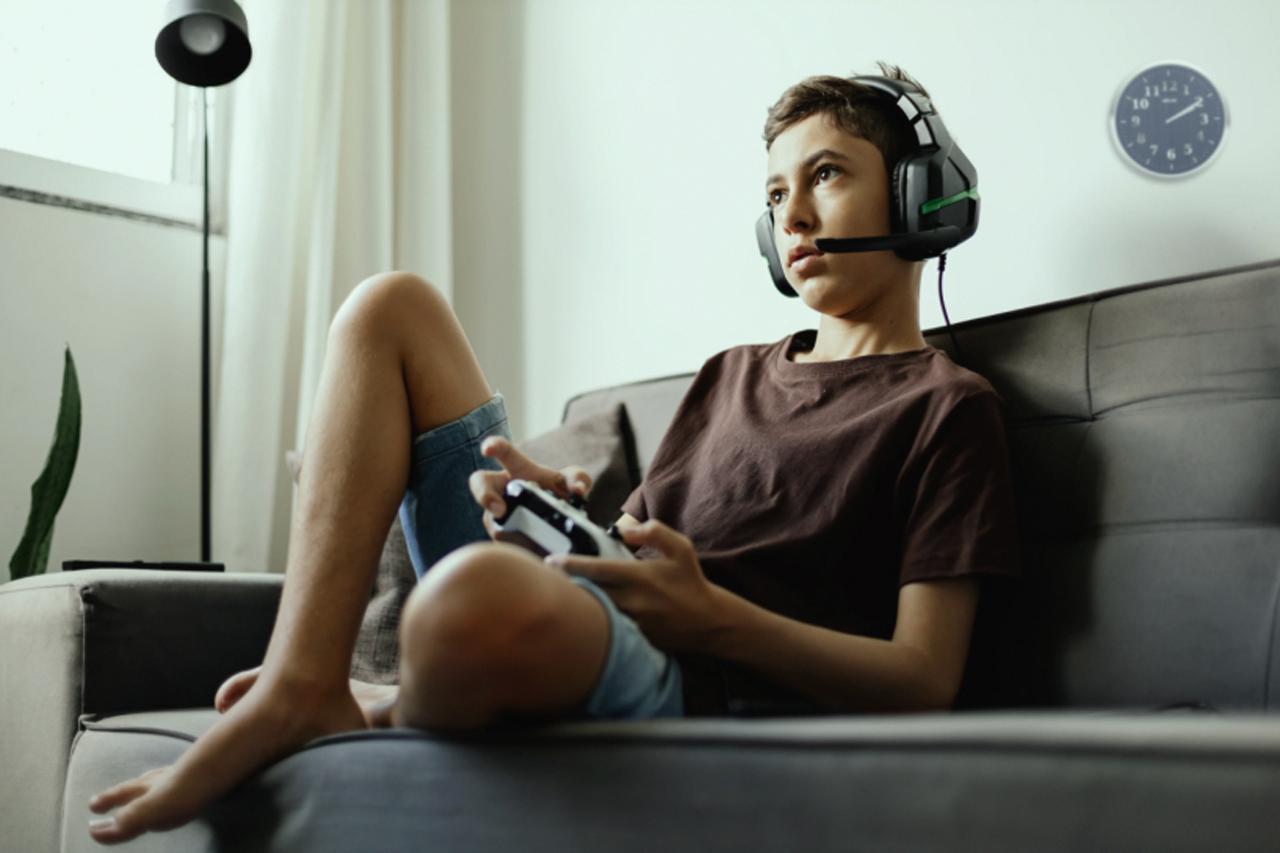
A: 2:10
